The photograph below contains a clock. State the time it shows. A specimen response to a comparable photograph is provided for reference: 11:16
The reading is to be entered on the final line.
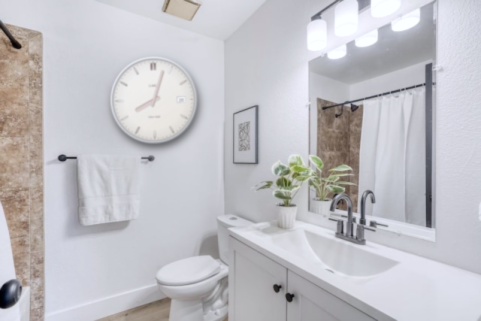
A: 8:03
